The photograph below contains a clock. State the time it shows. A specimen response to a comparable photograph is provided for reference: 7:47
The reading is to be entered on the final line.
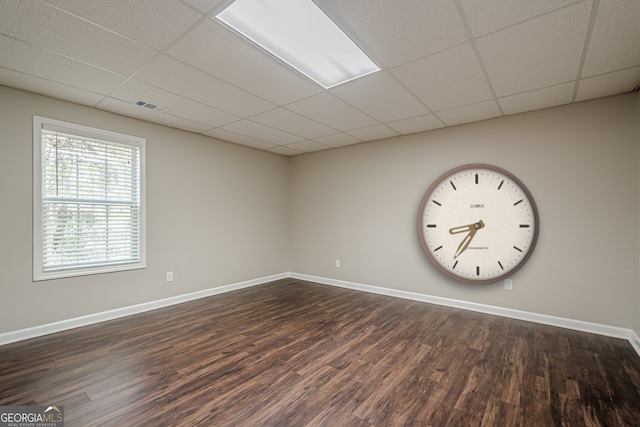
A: 8:36
